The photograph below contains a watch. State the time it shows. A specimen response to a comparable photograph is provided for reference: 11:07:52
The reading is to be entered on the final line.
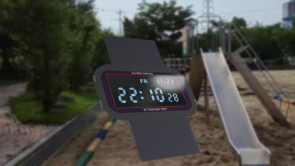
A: 22:10:28
